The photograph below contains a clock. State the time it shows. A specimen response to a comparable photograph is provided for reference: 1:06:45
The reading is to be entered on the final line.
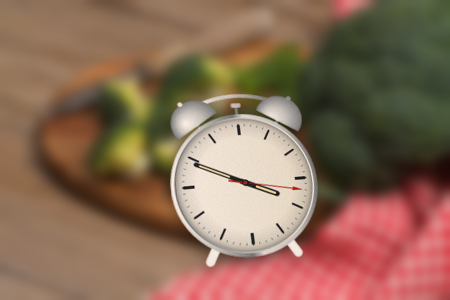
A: 3:49:17
